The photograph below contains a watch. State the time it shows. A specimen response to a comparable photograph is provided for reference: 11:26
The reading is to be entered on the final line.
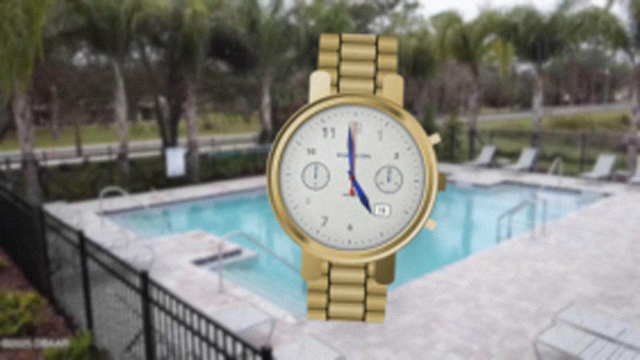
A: 4:59
